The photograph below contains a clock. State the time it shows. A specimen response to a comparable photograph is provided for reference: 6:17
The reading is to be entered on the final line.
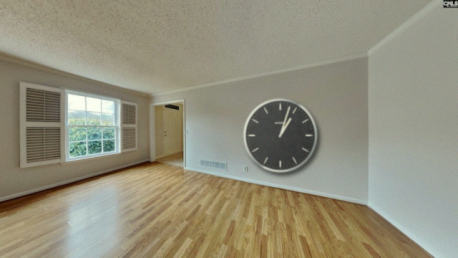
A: 1:03
